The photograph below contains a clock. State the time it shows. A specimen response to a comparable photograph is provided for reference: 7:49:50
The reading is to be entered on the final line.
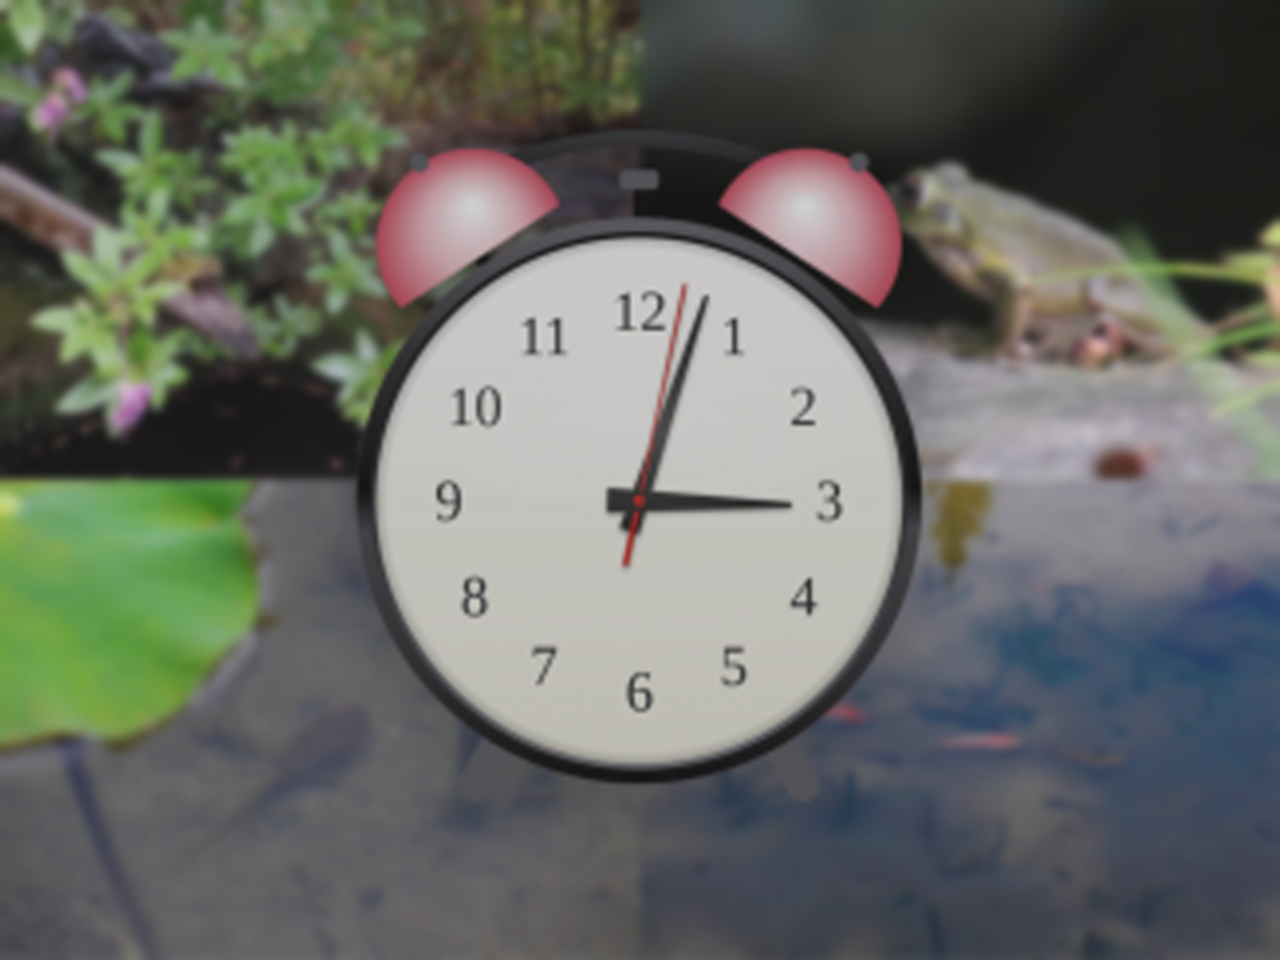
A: 3:03:02
